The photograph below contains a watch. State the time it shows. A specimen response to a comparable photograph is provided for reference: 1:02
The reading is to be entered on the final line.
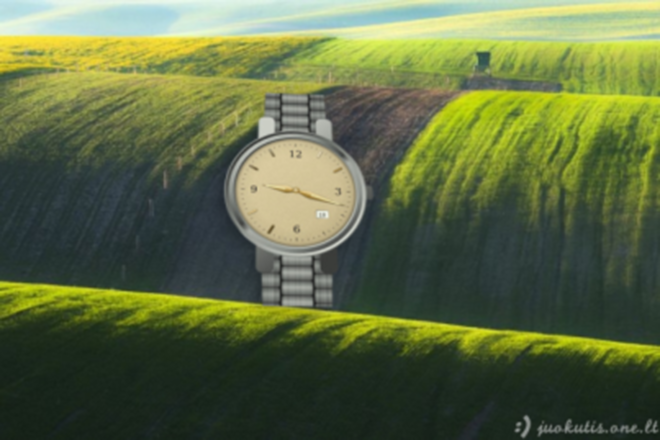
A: 9:18
